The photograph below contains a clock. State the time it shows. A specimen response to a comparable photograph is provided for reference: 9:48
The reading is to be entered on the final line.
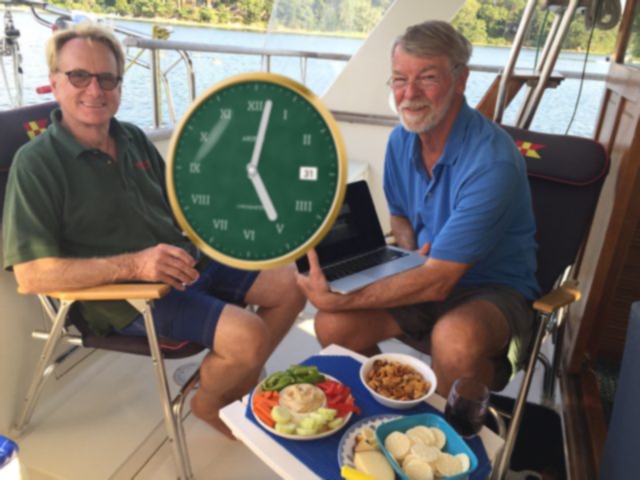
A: 5:02
